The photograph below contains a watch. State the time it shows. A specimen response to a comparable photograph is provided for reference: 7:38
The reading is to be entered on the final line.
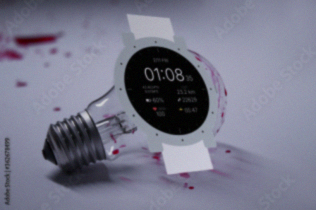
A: 1:08
